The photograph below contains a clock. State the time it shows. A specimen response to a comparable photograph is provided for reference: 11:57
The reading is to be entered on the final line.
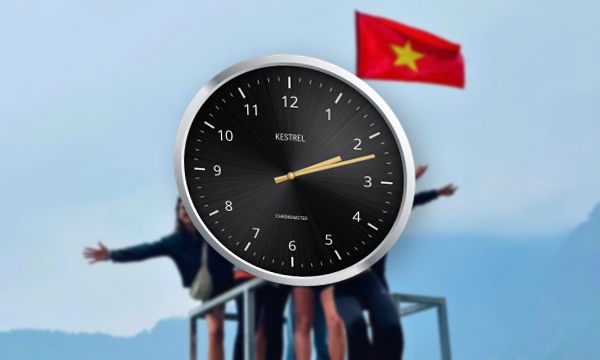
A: 2:12
